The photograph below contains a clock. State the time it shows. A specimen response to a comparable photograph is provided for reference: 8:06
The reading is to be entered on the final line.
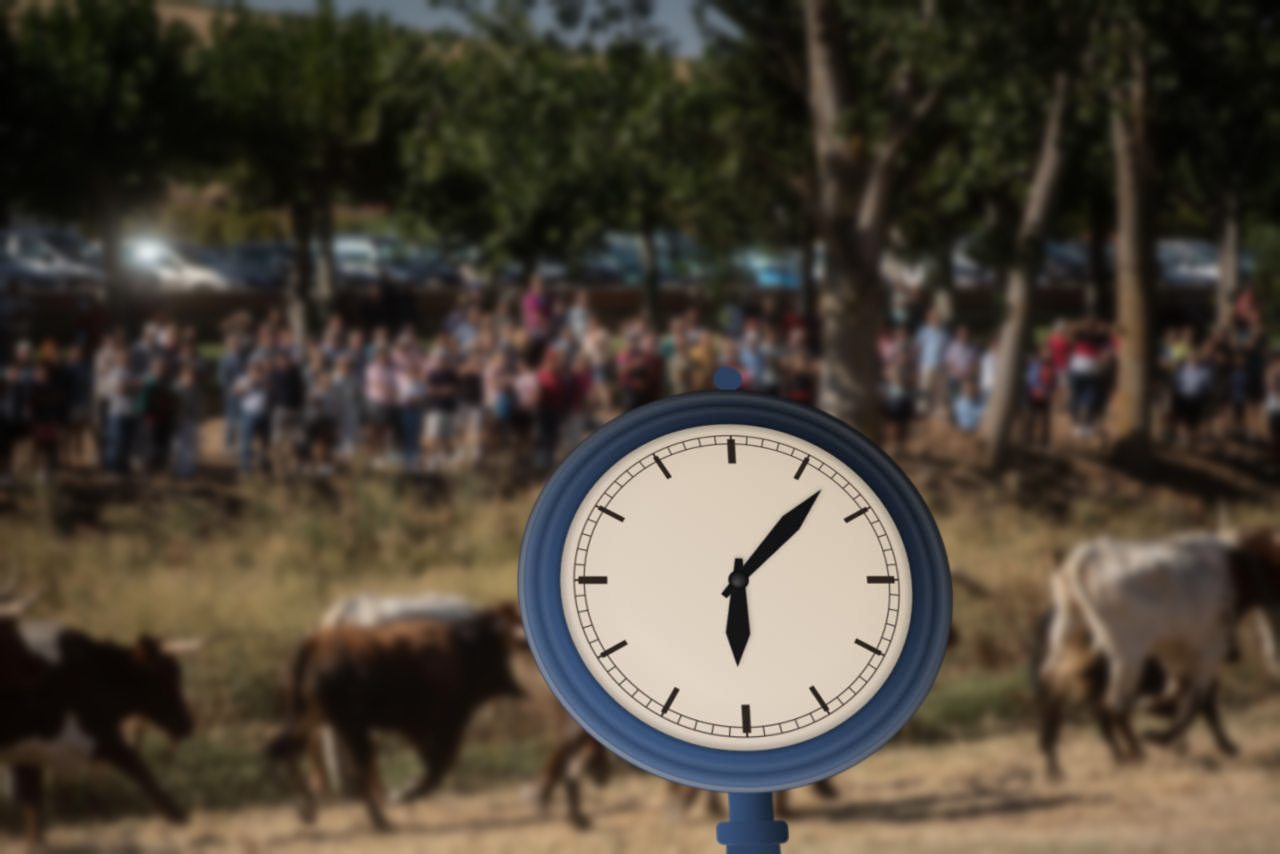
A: 6:07
